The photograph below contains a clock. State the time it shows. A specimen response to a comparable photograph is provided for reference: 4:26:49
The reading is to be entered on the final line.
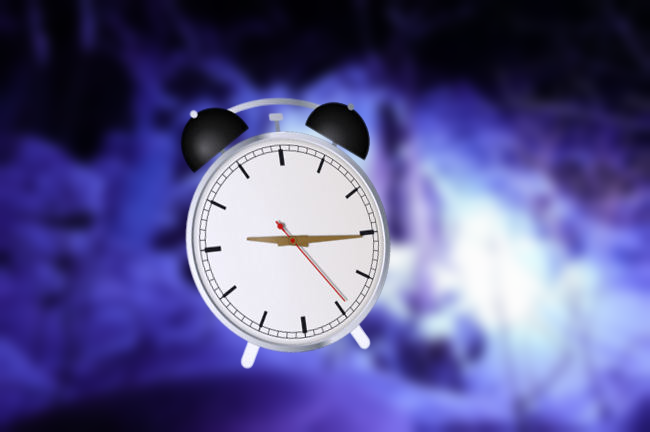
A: 9:15:24
